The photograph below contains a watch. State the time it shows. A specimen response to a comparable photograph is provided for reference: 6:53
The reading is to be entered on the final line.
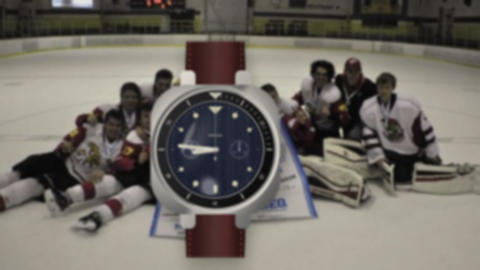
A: 8:46
